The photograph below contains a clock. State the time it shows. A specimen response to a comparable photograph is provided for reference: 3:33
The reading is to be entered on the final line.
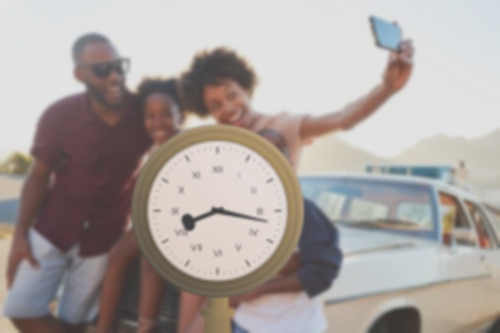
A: 8:17
